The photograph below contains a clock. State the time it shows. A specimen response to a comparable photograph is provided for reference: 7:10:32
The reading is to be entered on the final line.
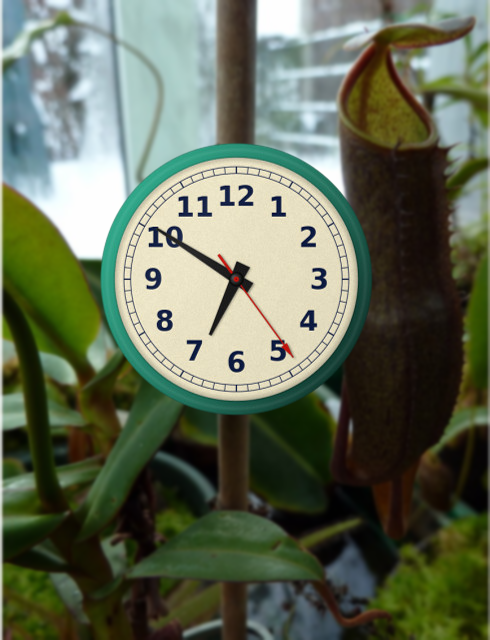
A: 6:50:24
